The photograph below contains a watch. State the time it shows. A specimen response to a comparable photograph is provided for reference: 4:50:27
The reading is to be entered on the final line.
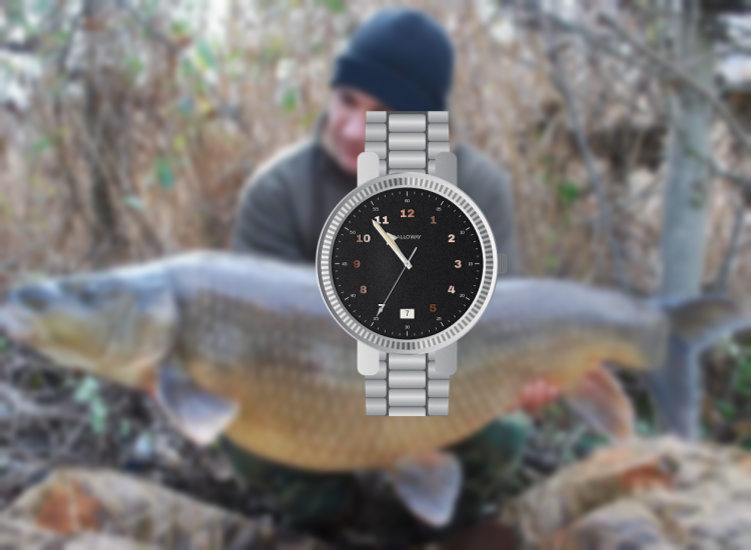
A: 10:53:35
